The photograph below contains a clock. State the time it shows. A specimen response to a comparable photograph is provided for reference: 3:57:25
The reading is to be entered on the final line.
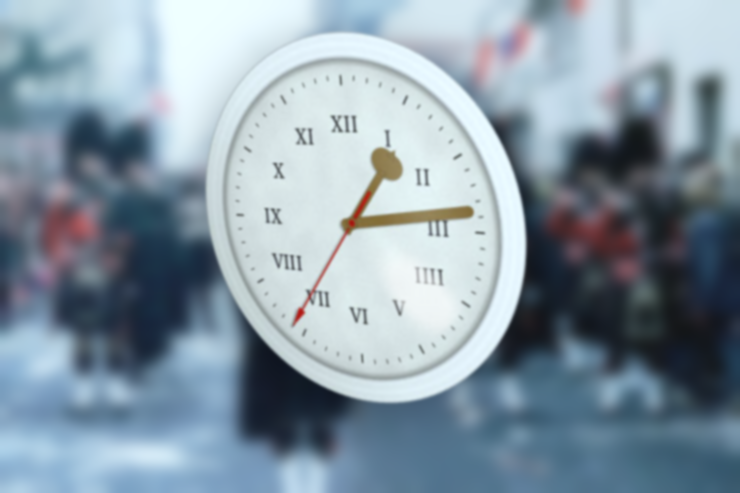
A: 1:13:36
